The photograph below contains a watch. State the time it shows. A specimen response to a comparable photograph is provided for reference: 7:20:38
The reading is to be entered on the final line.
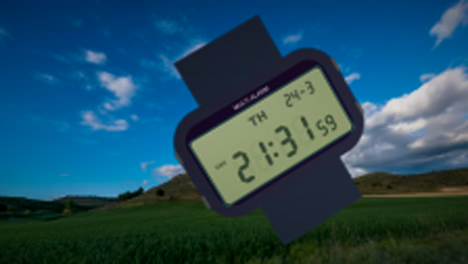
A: 21:31:59
